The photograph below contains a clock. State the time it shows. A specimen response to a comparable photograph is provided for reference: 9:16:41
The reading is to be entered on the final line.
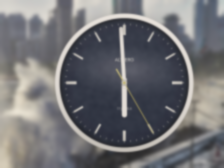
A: 5:59:25
